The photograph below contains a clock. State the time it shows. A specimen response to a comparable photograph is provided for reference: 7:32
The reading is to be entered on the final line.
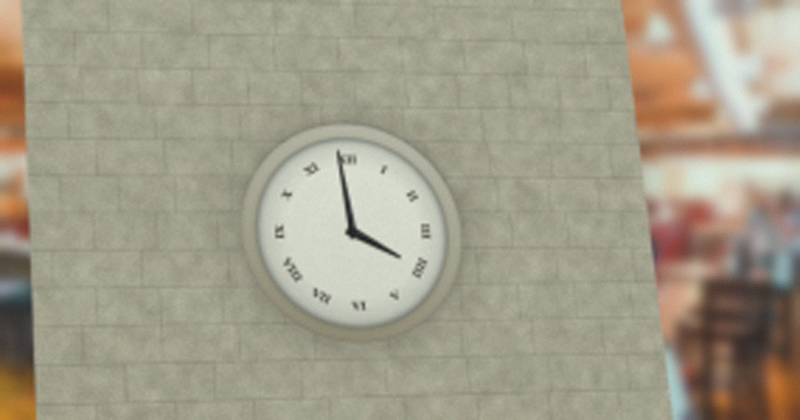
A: 3:59
